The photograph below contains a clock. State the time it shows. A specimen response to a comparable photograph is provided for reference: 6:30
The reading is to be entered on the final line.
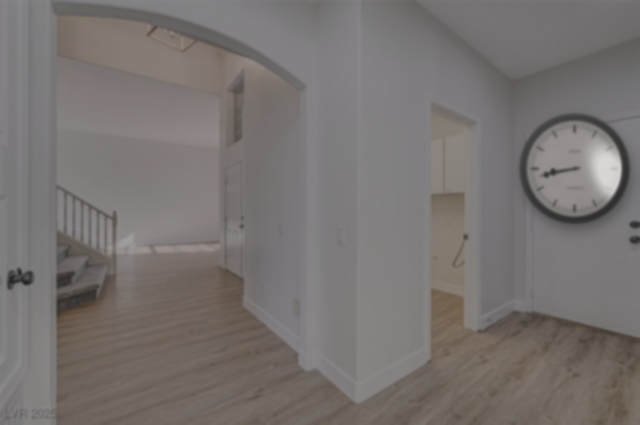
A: 8:43
